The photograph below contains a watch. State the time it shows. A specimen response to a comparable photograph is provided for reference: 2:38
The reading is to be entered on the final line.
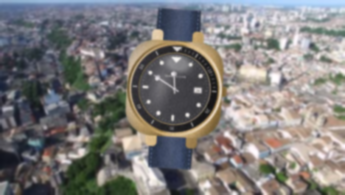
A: 11:50
